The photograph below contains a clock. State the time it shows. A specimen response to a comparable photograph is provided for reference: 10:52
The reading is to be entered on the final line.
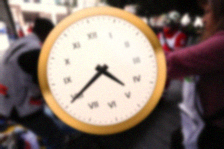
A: 4:40
